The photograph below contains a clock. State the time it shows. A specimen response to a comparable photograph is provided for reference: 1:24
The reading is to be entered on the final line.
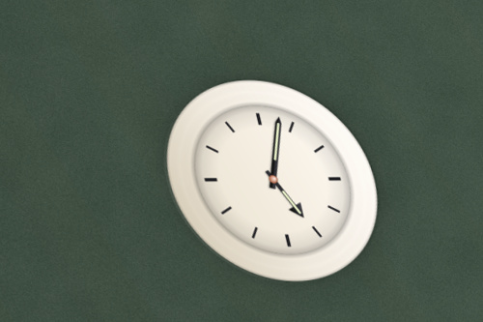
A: 5:03
